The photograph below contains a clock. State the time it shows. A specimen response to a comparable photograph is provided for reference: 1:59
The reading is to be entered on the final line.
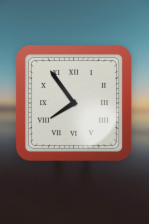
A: 7:54
